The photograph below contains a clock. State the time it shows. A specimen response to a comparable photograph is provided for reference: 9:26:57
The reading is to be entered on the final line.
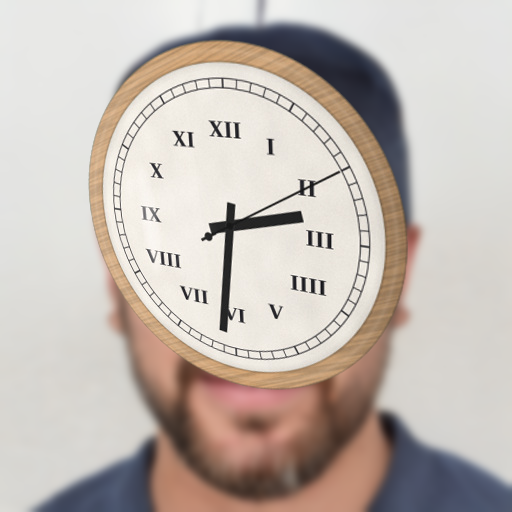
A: 2:31:10
